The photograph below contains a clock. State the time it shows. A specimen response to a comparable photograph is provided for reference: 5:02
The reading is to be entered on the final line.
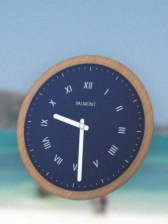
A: 9:29
